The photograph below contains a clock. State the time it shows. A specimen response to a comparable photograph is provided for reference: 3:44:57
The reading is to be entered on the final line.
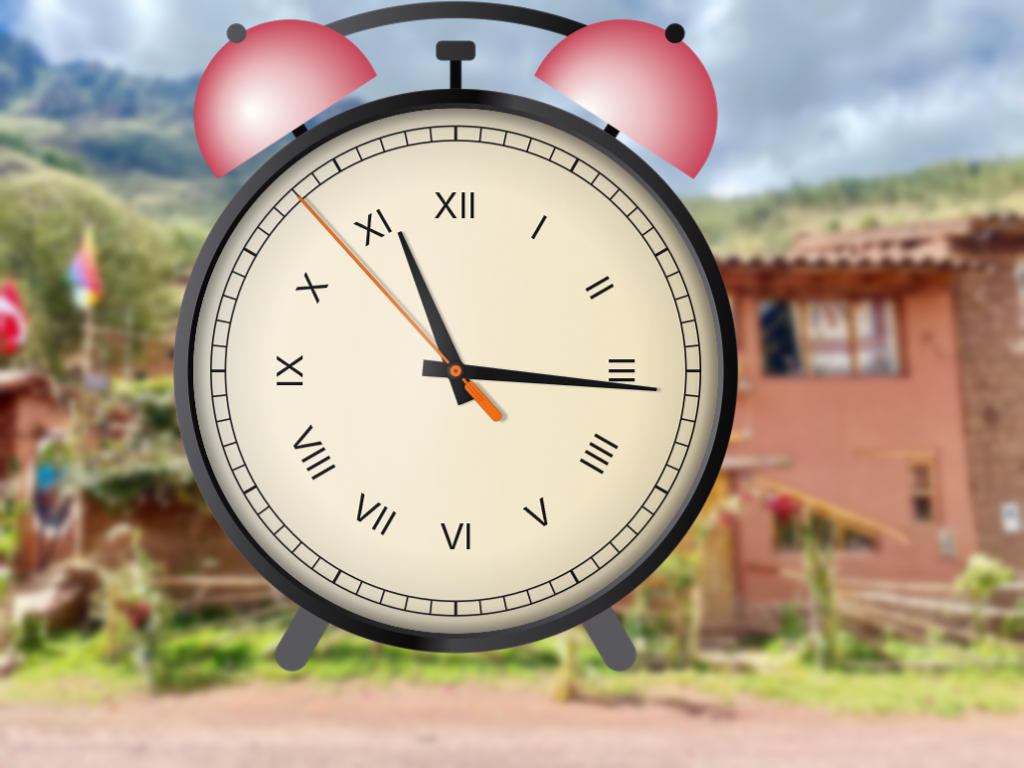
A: 11:15:53
